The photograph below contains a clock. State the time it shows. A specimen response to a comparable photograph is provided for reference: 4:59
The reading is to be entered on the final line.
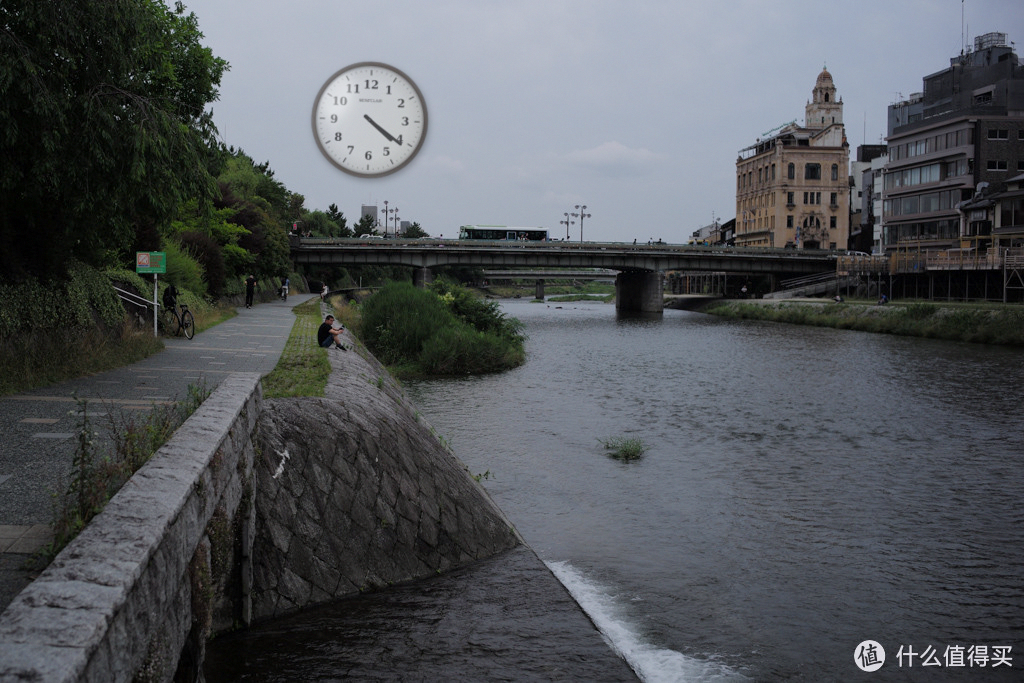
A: 4:21
